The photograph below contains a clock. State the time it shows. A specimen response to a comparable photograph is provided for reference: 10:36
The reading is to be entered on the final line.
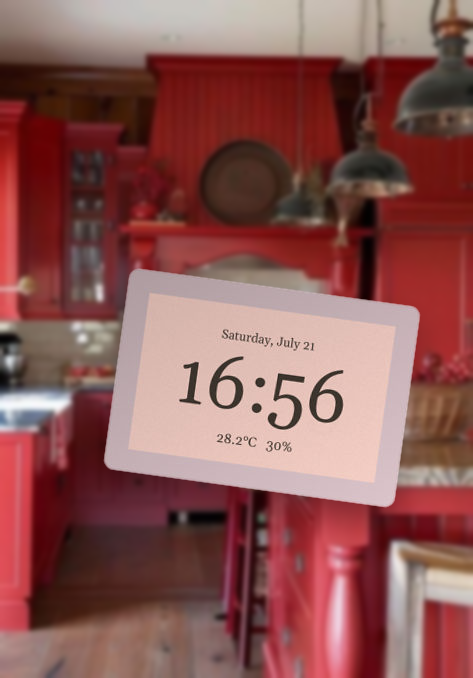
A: 16:56
